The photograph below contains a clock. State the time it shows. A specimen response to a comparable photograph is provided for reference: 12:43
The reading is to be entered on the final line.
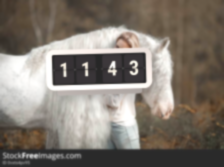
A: 11:43
